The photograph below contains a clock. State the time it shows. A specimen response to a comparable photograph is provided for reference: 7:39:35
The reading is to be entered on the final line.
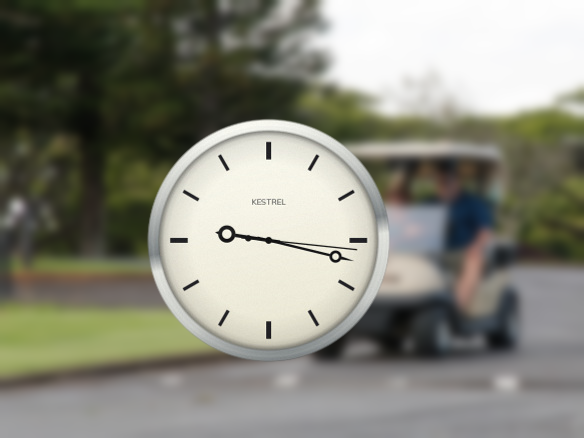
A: 9:17:16
